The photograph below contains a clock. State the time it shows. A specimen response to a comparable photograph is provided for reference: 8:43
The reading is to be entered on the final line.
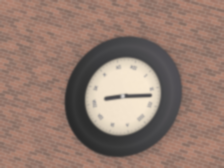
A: 8:12
